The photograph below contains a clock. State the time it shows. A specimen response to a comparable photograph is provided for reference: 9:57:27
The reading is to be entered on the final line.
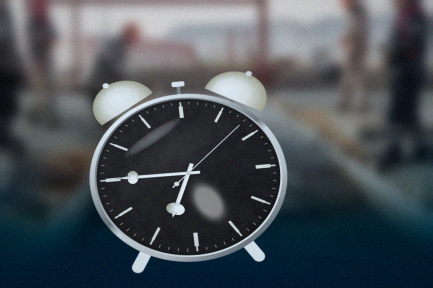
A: 6:45:08
